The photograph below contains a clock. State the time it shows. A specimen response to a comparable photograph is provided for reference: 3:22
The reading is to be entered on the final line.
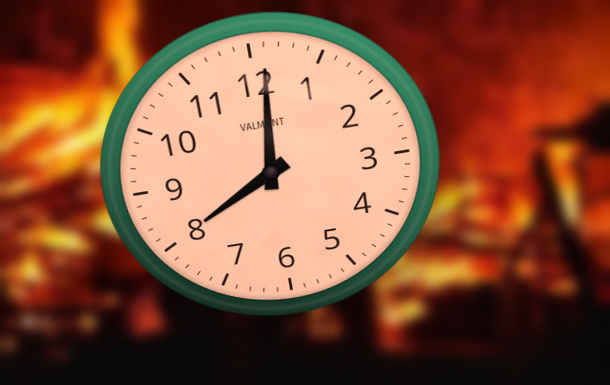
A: 8:01
